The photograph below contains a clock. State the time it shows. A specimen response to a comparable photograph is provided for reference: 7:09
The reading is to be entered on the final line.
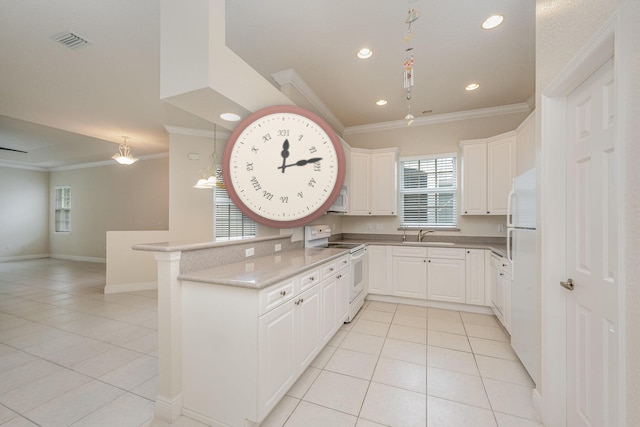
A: 12:13
